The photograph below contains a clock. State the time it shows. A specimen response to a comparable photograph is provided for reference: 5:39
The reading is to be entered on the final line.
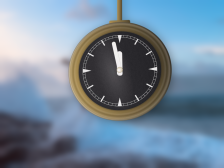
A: 11:58
